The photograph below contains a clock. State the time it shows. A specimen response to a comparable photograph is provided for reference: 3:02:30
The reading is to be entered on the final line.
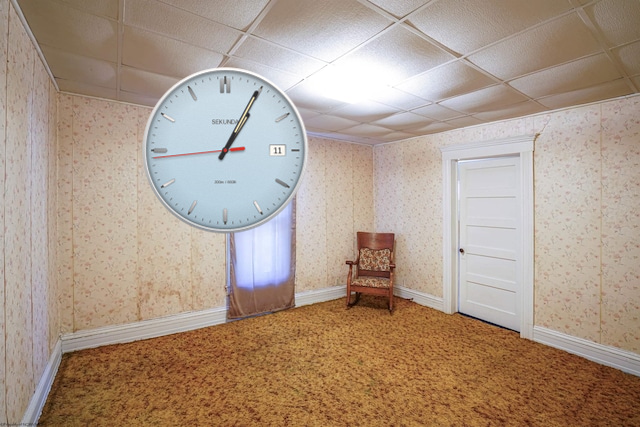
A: 1:04:44
